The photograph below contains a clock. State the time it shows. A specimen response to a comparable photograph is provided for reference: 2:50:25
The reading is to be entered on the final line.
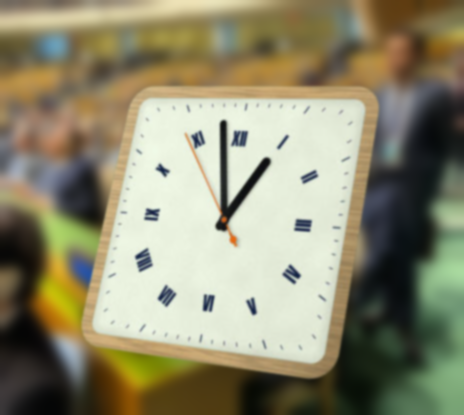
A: 12:57:54
